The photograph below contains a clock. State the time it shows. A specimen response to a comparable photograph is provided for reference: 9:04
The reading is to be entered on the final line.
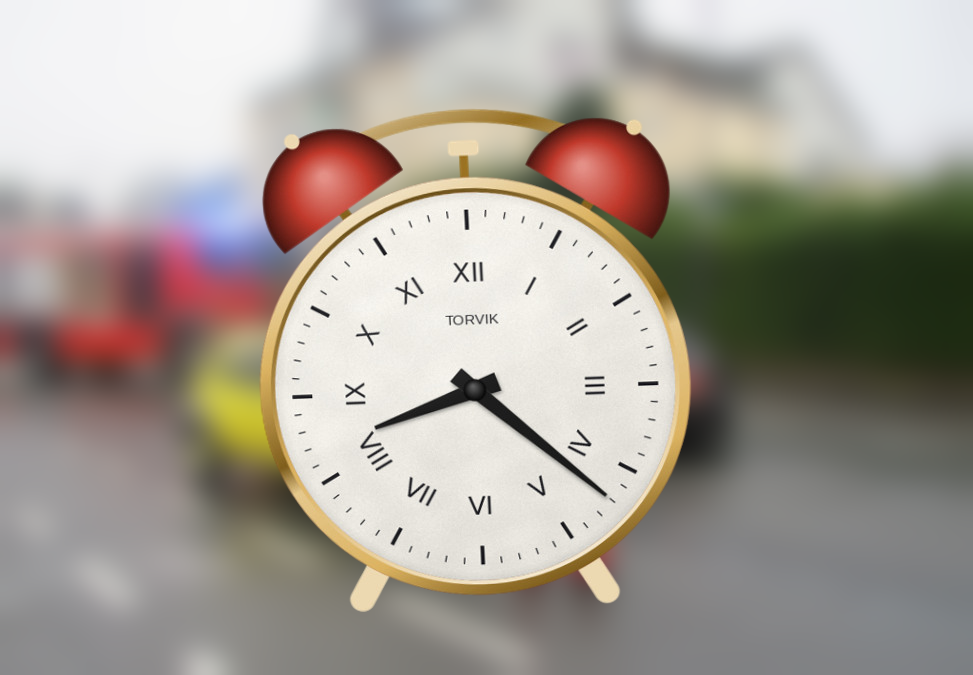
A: 8:22
